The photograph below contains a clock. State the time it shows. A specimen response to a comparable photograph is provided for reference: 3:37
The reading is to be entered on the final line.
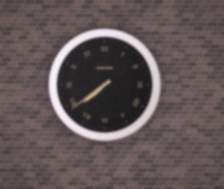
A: 7:39
